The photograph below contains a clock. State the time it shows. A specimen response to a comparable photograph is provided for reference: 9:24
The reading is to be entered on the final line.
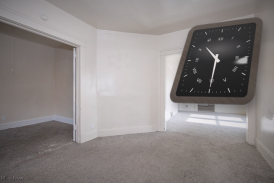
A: 10:30
